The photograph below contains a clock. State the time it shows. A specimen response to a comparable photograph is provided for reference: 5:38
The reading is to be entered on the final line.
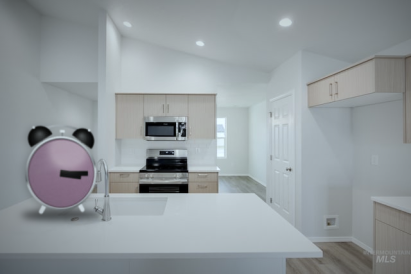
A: 3:15
